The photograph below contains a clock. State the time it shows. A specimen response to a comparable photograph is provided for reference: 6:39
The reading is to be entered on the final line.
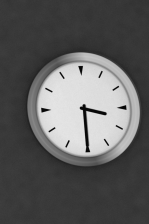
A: 3:30
